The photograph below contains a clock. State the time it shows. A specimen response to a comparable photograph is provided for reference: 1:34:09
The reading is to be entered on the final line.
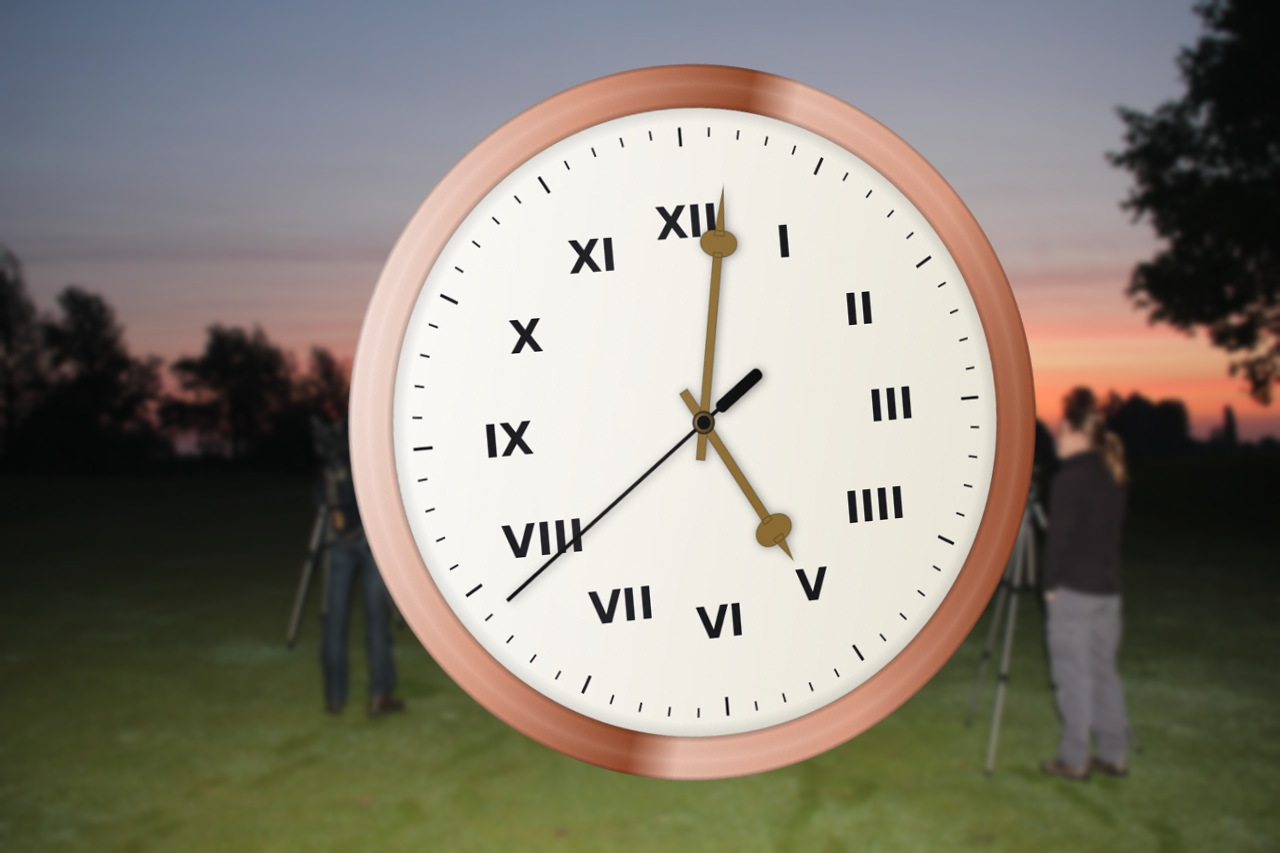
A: 5:01:39
